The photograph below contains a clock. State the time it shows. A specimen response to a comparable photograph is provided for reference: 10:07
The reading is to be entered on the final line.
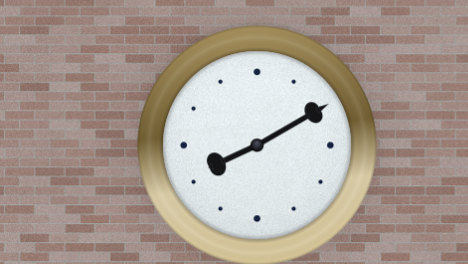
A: 8:10
